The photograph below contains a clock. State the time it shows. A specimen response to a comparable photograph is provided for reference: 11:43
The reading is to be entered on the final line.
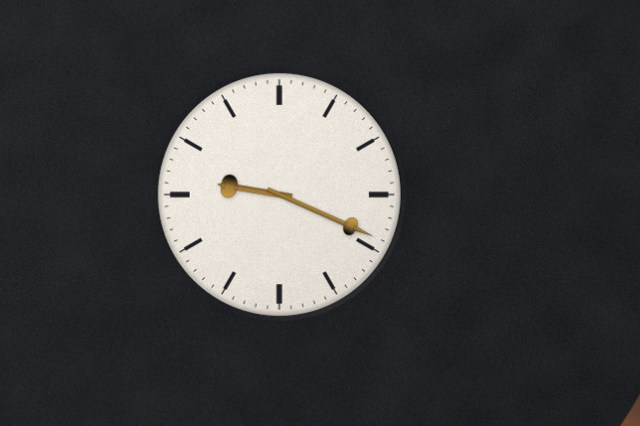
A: 9:19
